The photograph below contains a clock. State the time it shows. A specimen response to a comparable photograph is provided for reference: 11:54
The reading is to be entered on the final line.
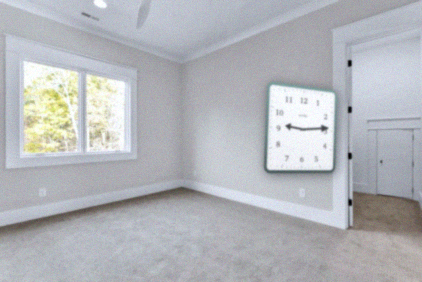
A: 9:14
